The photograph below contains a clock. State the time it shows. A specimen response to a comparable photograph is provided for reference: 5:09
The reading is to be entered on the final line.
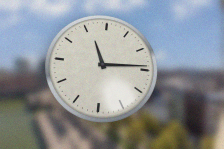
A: 11:14
